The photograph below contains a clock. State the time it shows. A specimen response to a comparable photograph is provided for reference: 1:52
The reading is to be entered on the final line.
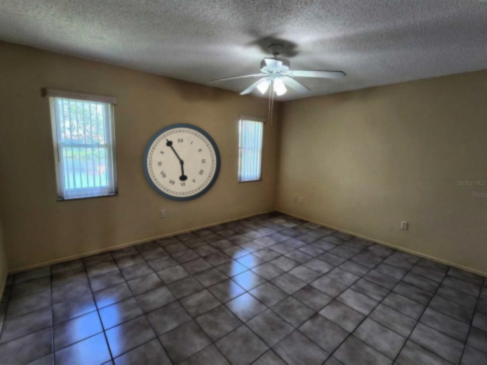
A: 5:55
